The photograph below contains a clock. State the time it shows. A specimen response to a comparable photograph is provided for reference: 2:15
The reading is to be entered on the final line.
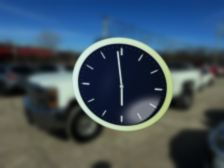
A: 5:59
